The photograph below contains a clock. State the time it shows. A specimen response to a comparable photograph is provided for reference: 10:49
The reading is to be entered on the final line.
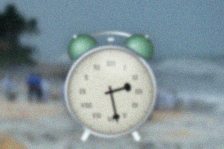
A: 2:28
